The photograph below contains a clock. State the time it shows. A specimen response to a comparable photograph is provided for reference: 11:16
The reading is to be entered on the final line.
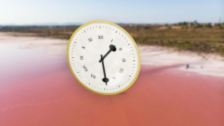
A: 1:29
